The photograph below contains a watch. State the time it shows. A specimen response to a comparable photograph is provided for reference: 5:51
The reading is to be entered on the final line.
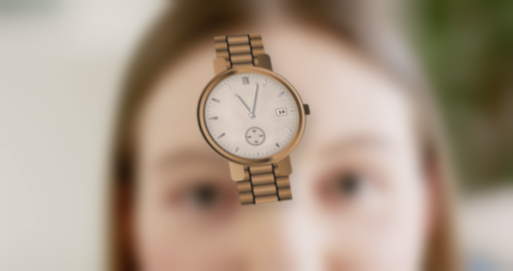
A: 11:03
